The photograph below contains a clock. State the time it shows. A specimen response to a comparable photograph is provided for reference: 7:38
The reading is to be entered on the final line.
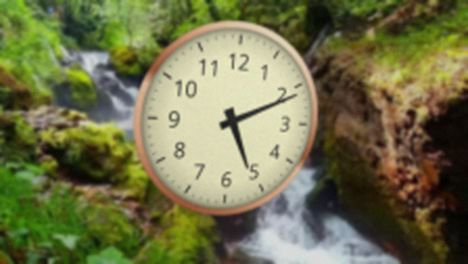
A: 5:11
